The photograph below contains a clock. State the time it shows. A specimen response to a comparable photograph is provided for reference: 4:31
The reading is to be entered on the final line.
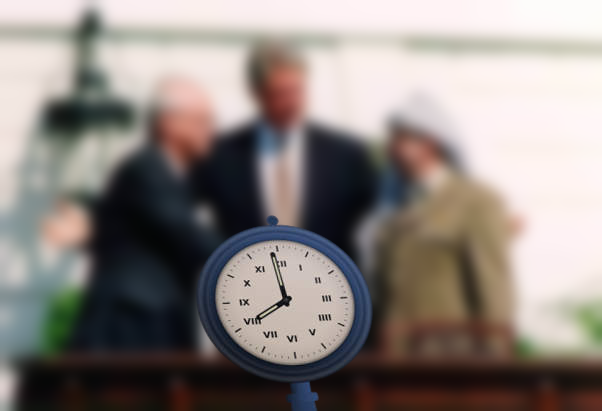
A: 7:59
